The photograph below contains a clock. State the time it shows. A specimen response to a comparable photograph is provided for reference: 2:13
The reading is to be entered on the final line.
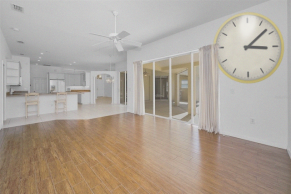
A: 3:08
